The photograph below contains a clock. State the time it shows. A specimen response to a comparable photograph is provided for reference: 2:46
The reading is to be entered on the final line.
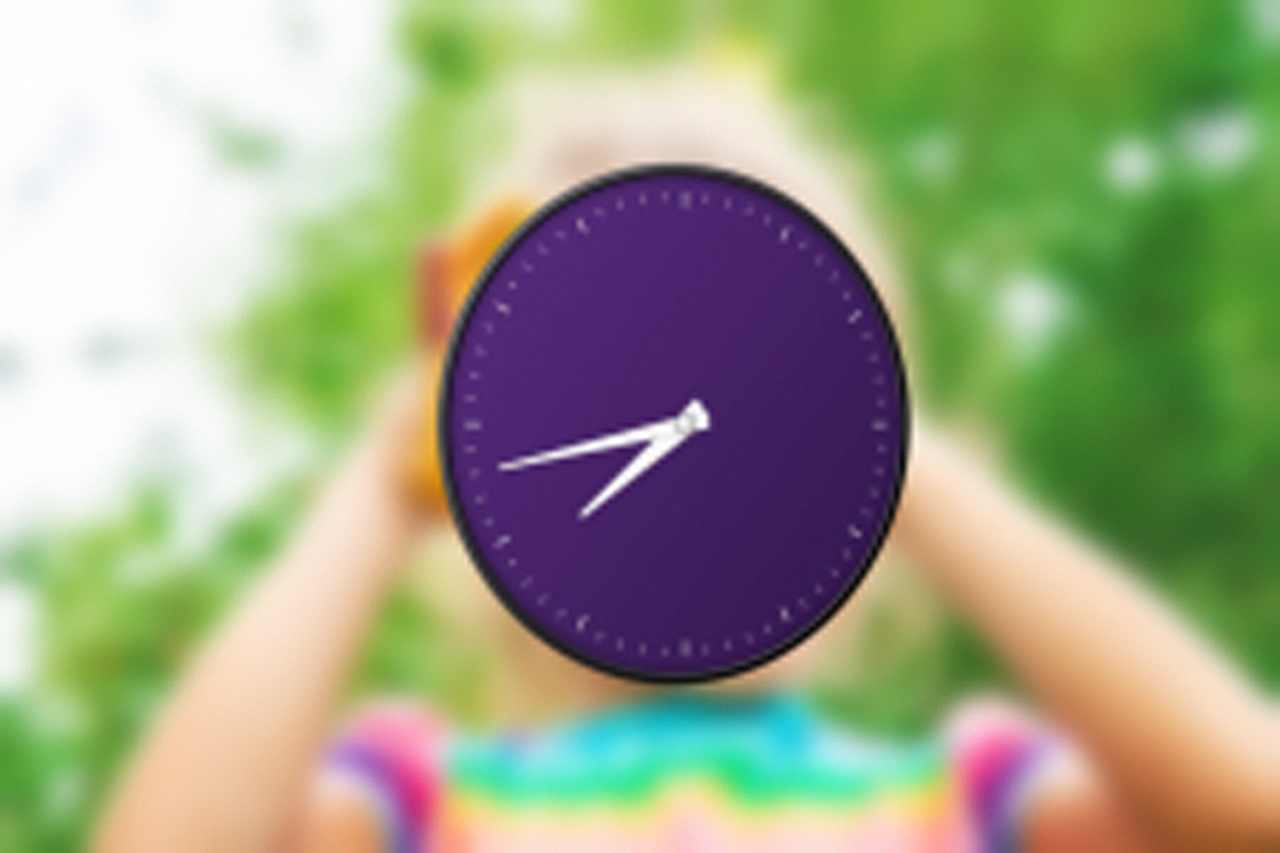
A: 7:43
